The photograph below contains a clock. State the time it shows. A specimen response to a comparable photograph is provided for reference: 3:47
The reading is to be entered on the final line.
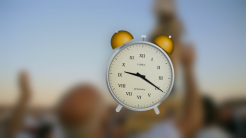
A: 9:20
